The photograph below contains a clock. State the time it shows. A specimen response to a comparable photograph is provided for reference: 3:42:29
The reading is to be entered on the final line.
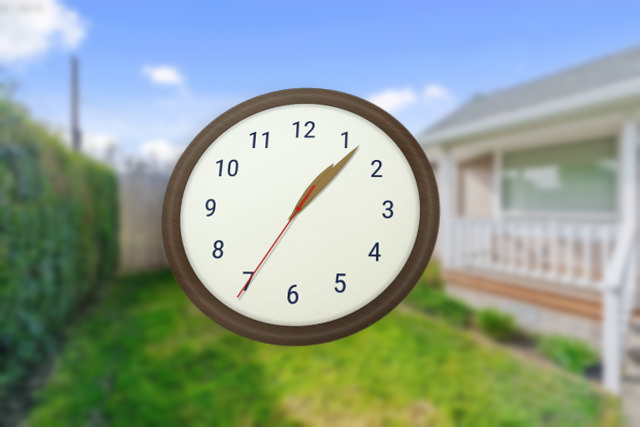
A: 1:06:35
